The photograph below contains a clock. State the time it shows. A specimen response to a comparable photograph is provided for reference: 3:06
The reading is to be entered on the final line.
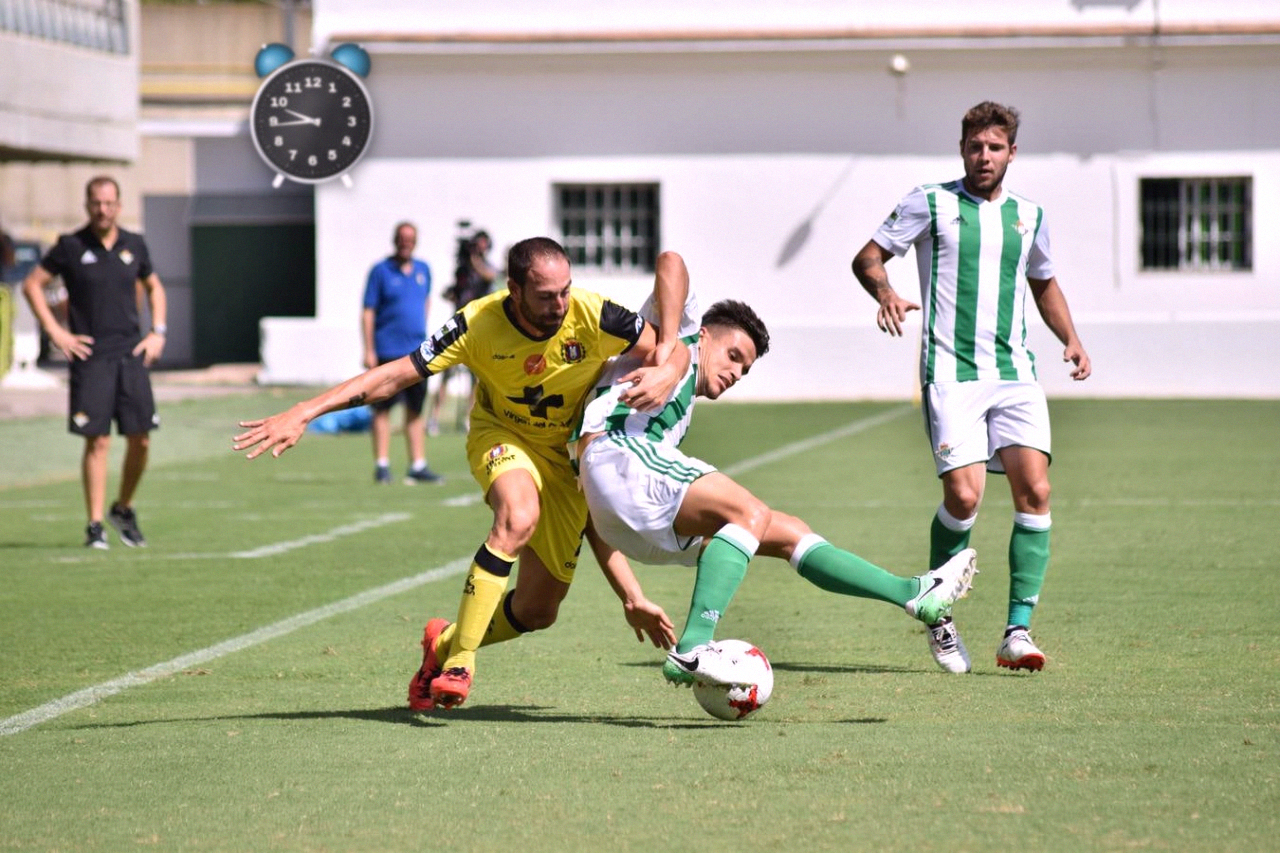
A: 9:44
